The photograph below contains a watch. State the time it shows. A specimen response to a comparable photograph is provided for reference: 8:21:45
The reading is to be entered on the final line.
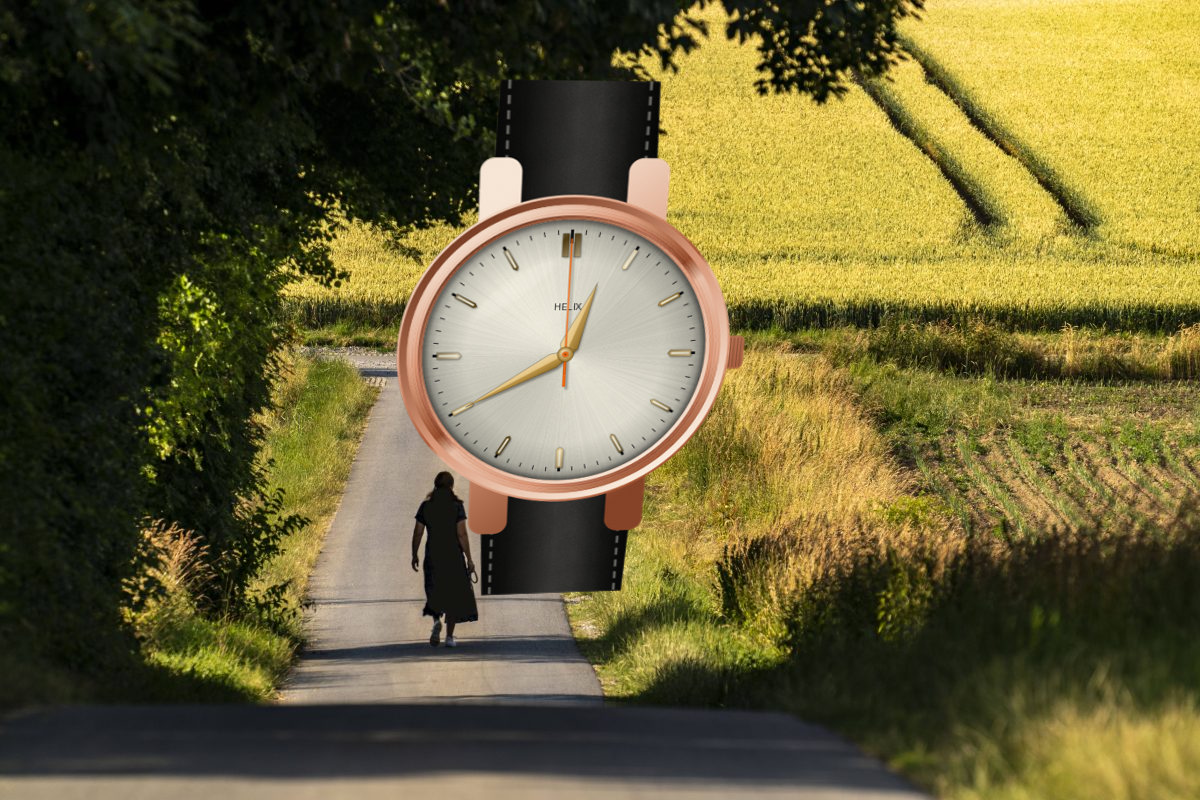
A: 12:40:00
